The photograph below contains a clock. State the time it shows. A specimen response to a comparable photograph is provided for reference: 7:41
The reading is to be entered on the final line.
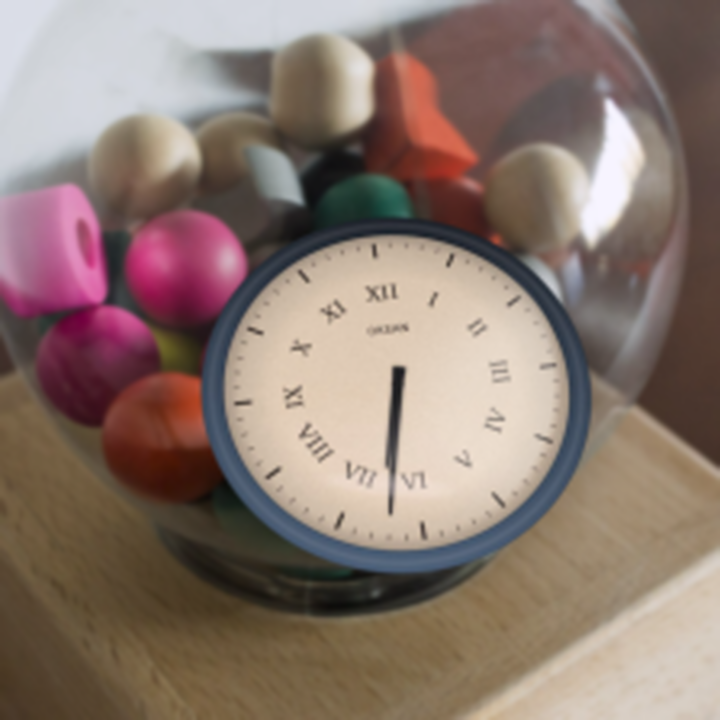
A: 6:32
